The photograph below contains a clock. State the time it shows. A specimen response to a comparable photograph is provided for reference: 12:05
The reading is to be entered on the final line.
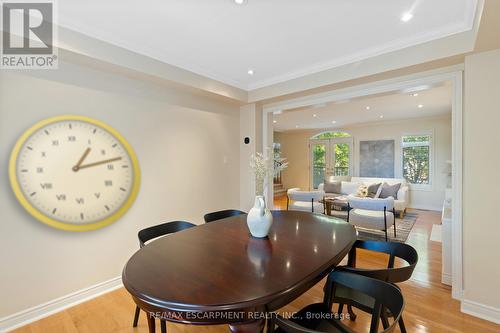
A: 1:13
